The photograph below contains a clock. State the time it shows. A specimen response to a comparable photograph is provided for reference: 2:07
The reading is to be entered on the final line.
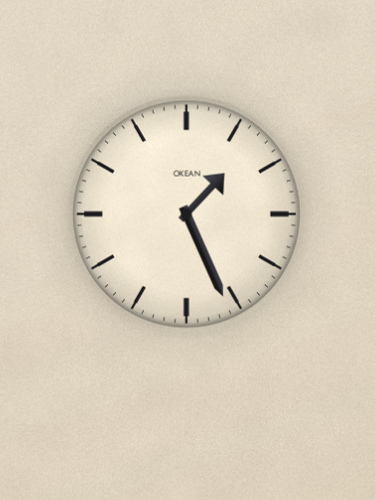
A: 1:26
